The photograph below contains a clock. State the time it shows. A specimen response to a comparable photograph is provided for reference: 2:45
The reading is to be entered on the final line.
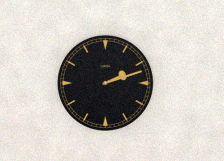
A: 2:12
